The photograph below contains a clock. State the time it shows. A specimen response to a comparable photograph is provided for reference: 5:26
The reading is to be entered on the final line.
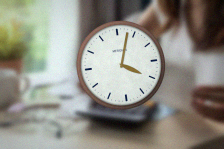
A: 4:03
